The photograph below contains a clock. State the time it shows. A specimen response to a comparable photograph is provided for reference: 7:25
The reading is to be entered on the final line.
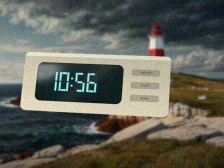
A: 10:56
